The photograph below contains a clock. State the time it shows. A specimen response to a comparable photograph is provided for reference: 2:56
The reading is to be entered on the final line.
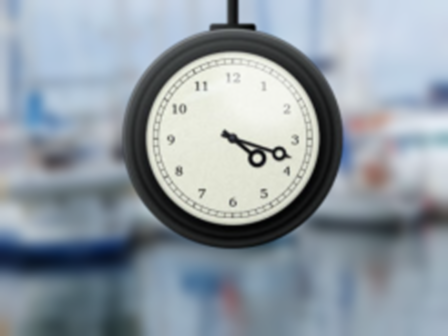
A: 4:18
